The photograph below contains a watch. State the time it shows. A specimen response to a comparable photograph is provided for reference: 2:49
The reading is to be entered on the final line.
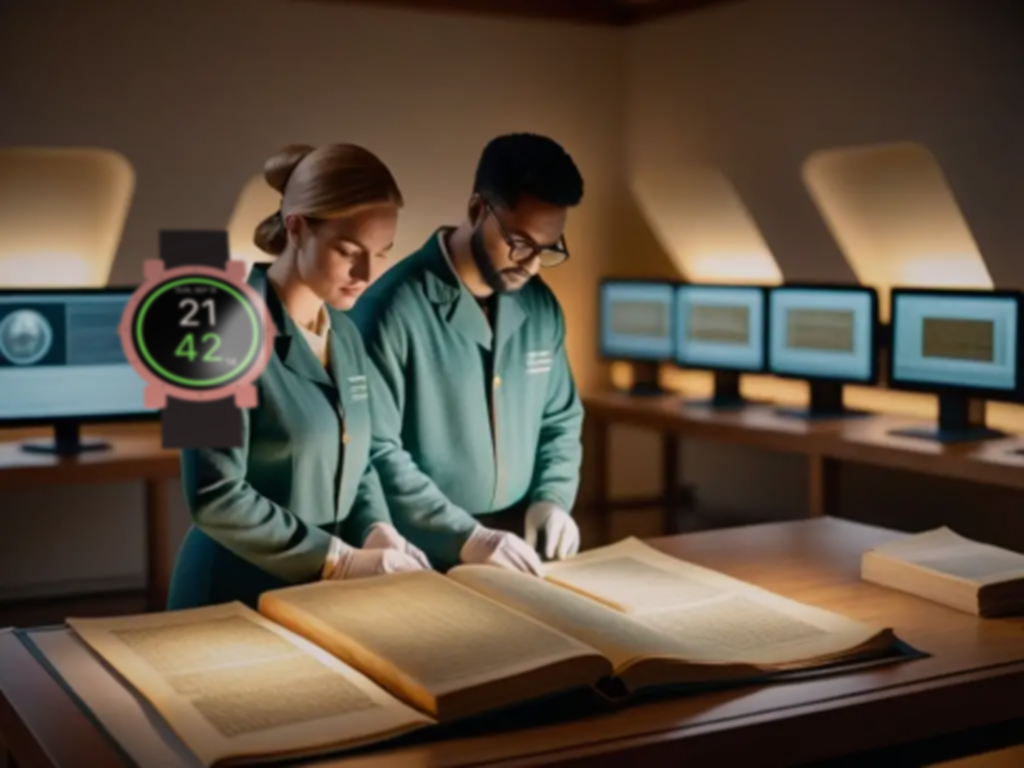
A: 21:42
